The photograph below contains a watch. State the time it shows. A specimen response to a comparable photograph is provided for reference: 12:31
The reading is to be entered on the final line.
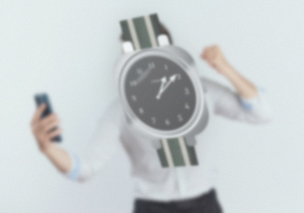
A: 1:09
